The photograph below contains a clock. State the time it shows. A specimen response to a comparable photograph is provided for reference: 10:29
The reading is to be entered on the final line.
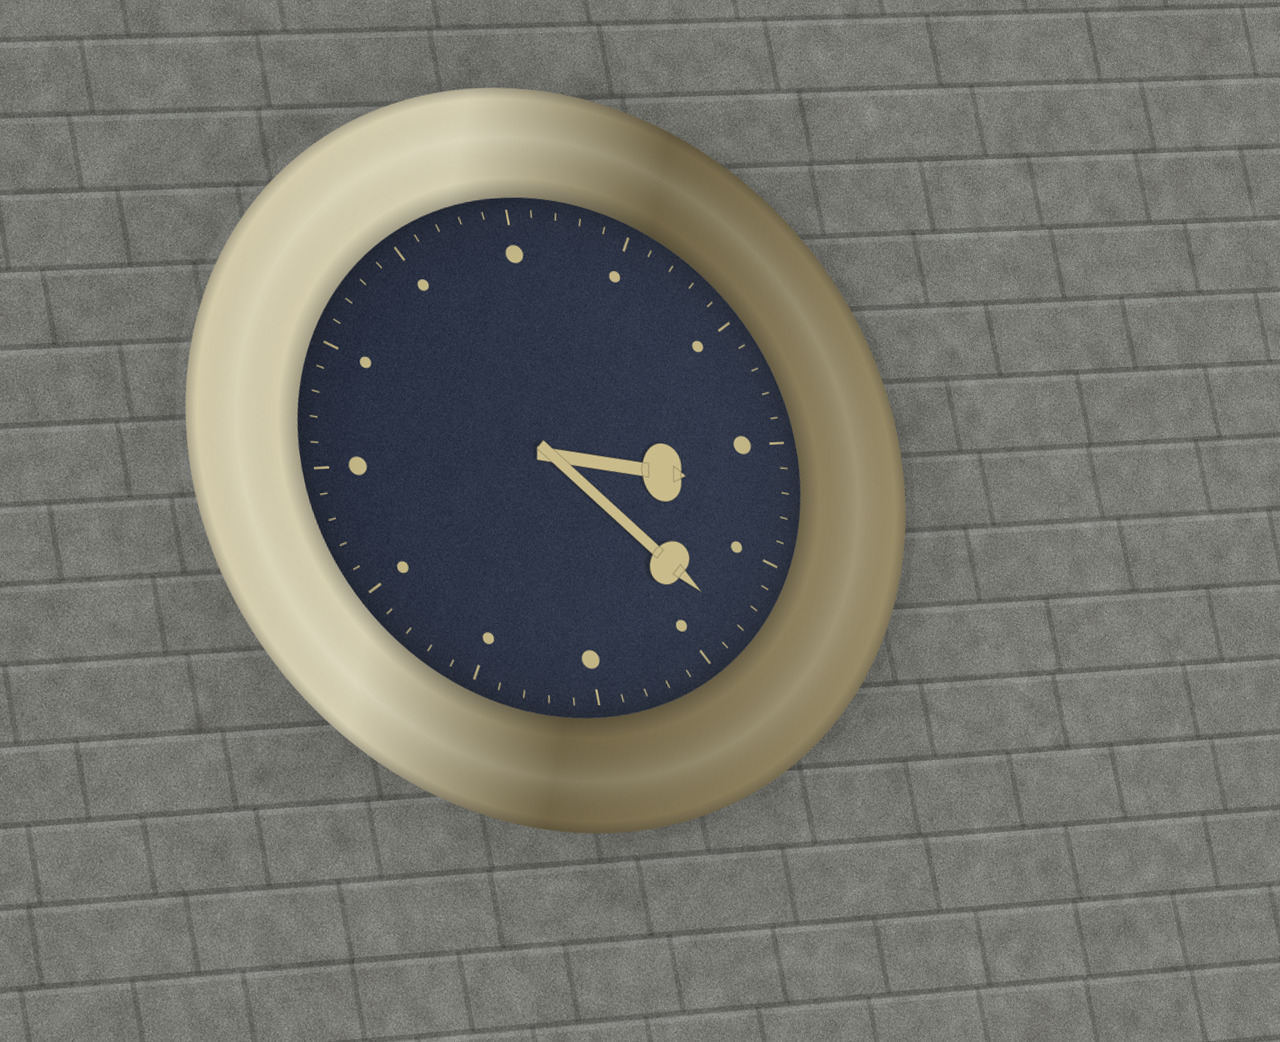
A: 3:23
